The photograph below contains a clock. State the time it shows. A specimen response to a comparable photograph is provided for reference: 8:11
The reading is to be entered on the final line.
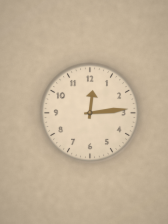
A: 12:14
